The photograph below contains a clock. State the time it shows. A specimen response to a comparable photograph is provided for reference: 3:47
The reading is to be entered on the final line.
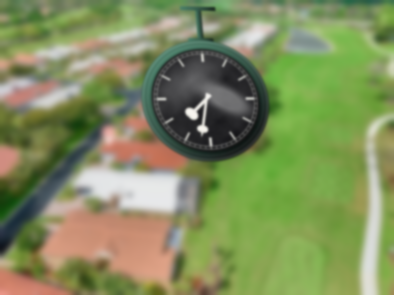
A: 7:32
